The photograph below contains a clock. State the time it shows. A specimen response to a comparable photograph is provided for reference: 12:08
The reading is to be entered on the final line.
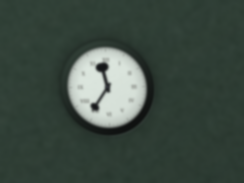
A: 11:36
